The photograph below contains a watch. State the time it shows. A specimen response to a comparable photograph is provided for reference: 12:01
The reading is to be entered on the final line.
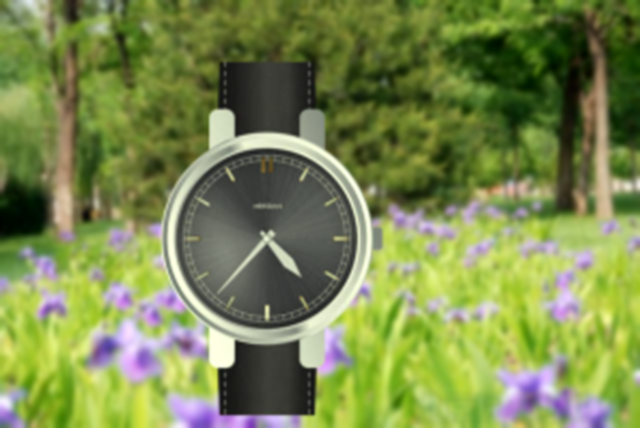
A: 4:37
